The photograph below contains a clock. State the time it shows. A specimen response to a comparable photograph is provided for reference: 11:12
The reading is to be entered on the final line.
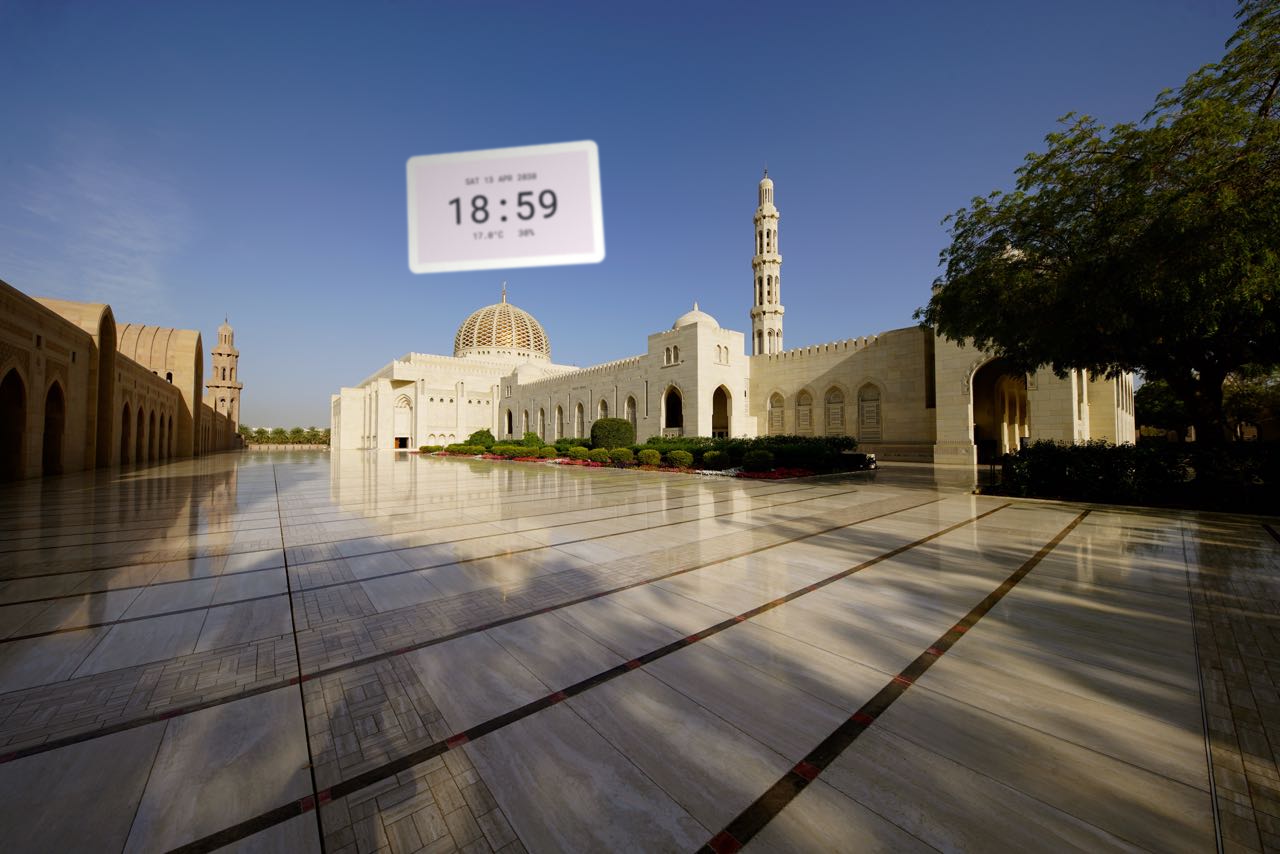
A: 18:59
